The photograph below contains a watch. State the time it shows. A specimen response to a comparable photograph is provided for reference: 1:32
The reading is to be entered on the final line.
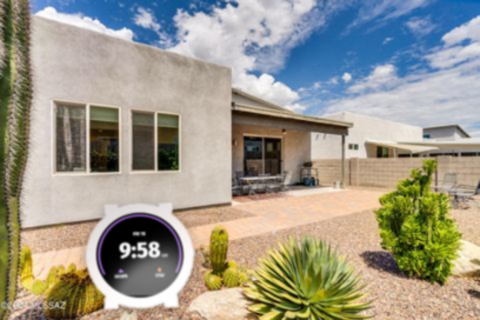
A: 9:58
